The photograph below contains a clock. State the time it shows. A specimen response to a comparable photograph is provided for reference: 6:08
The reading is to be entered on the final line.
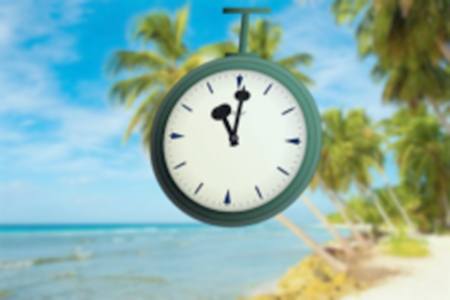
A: 11:01
